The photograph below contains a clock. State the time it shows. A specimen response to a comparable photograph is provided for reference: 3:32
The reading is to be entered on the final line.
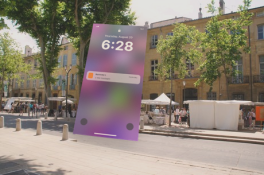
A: 6:28
